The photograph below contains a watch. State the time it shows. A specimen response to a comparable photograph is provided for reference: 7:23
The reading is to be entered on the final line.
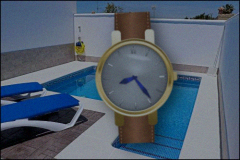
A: 8:24
